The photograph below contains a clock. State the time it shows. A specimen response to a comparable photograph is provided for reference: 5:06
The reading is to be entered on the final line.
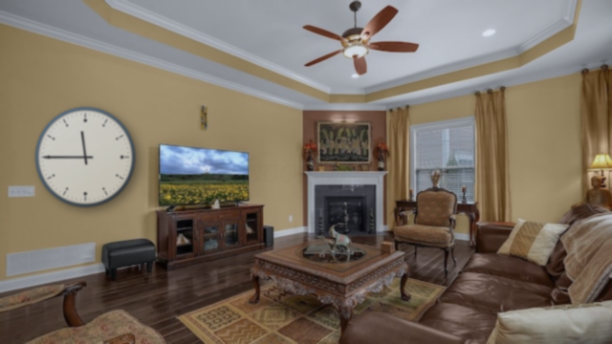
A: 11:45
